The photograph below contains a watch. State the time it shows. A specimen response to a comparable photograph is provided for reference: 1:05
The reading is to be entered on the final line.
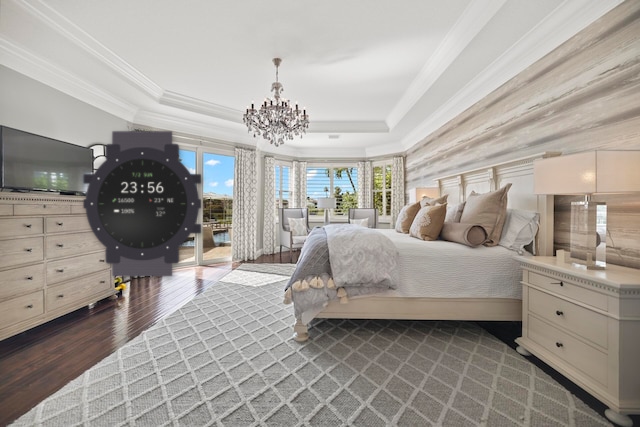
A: 23:56
